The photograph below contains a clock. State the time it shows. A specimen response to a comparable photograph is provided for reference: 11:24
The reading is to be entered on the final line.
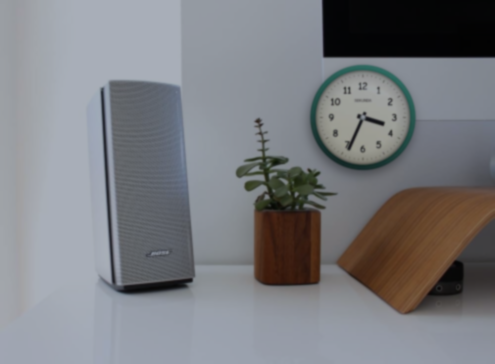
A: 3:34
